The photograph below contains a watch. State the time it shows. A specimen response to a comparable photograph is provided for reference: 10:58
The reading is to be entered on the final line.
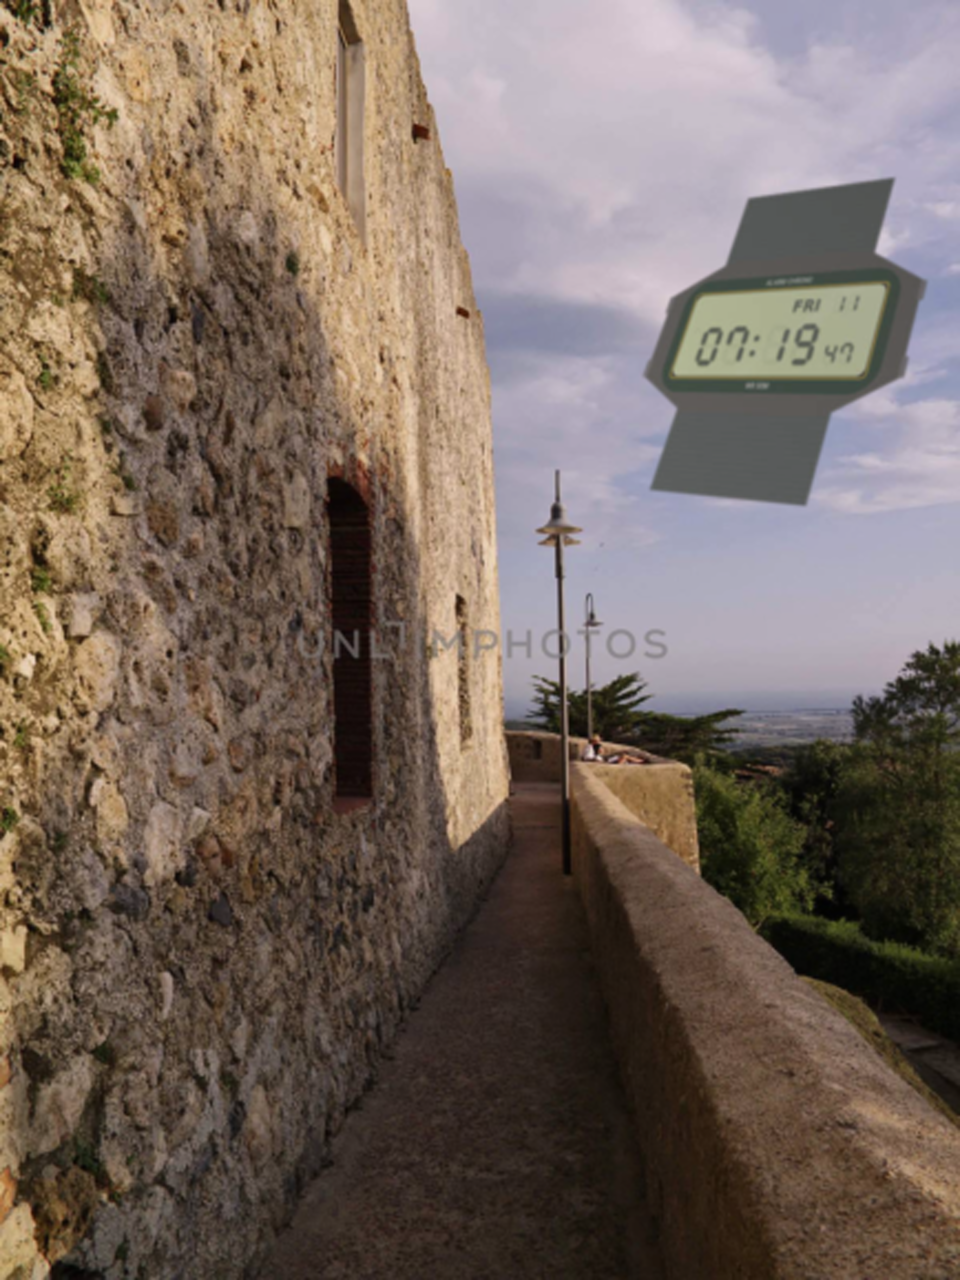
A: 7:19
